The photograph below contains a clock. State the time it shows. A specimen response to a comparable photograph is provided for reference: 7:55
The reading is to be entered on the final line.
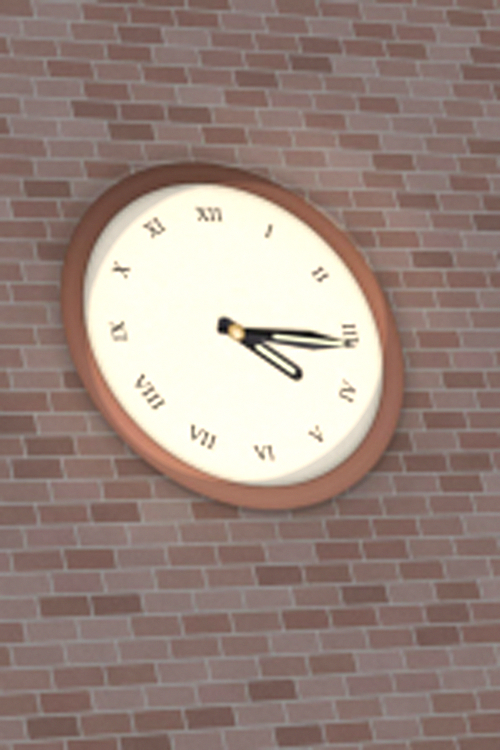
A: 4:16
